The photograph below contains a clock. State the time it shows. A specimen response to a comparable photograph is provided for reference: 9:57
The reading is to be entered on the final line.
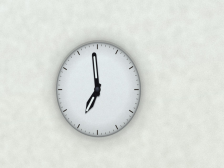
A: 6:59
